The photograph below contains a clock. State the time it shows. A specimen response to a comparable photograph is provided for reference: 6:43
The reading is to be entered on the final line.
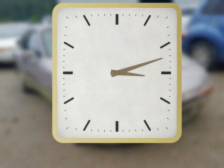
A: 3:12
